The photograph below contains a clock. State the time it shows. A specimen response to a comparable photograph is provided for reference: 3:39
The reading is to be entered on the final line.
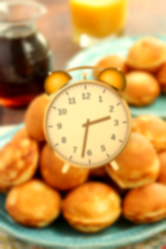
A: 2:32
